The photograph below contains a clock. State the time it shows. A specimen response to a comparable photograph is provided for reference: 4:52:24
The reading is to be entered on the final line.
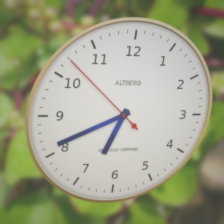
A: 6:40:52
